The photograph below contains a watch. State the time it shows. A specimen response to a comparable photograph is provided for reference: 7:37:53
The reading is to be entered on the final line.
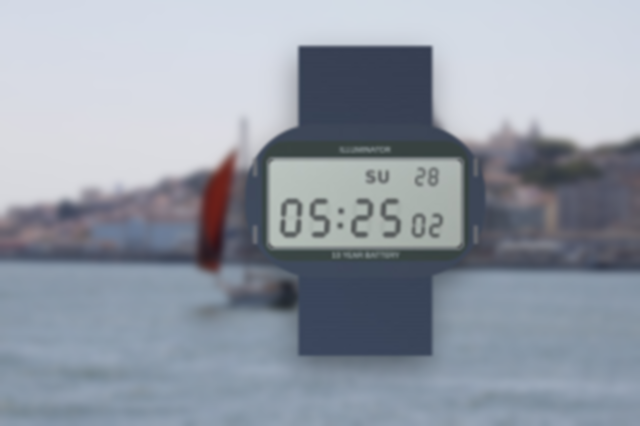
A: 5:25:02
